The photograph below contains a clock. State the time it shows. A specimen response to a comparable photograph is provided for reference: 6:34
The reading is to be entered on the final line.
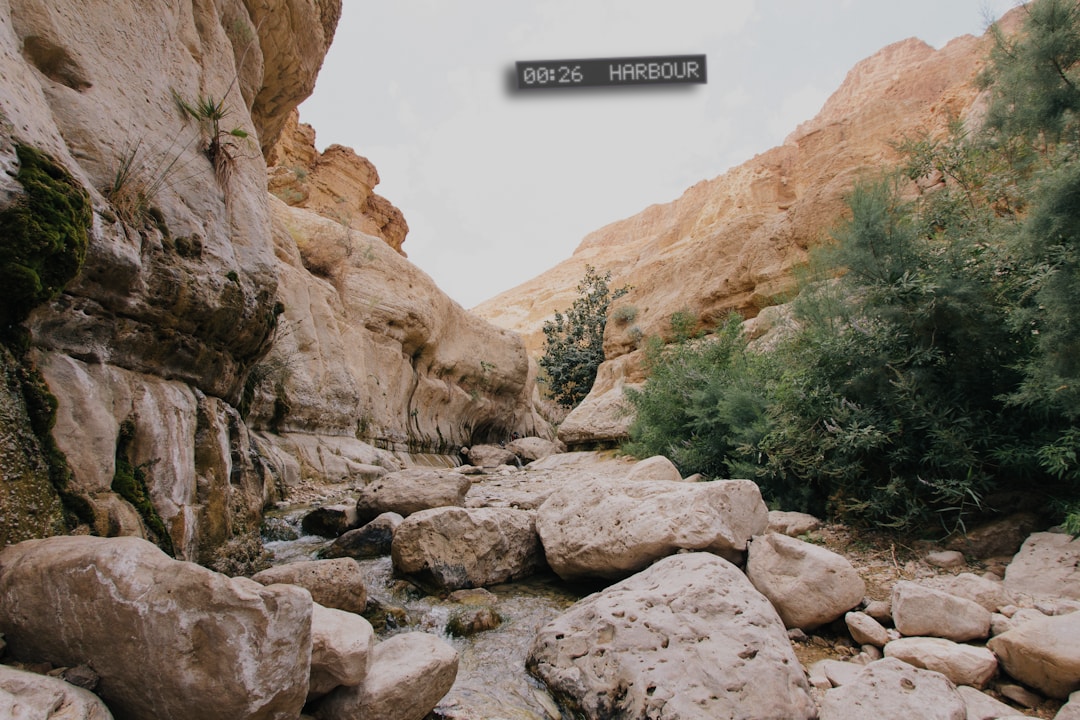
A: 0:26
